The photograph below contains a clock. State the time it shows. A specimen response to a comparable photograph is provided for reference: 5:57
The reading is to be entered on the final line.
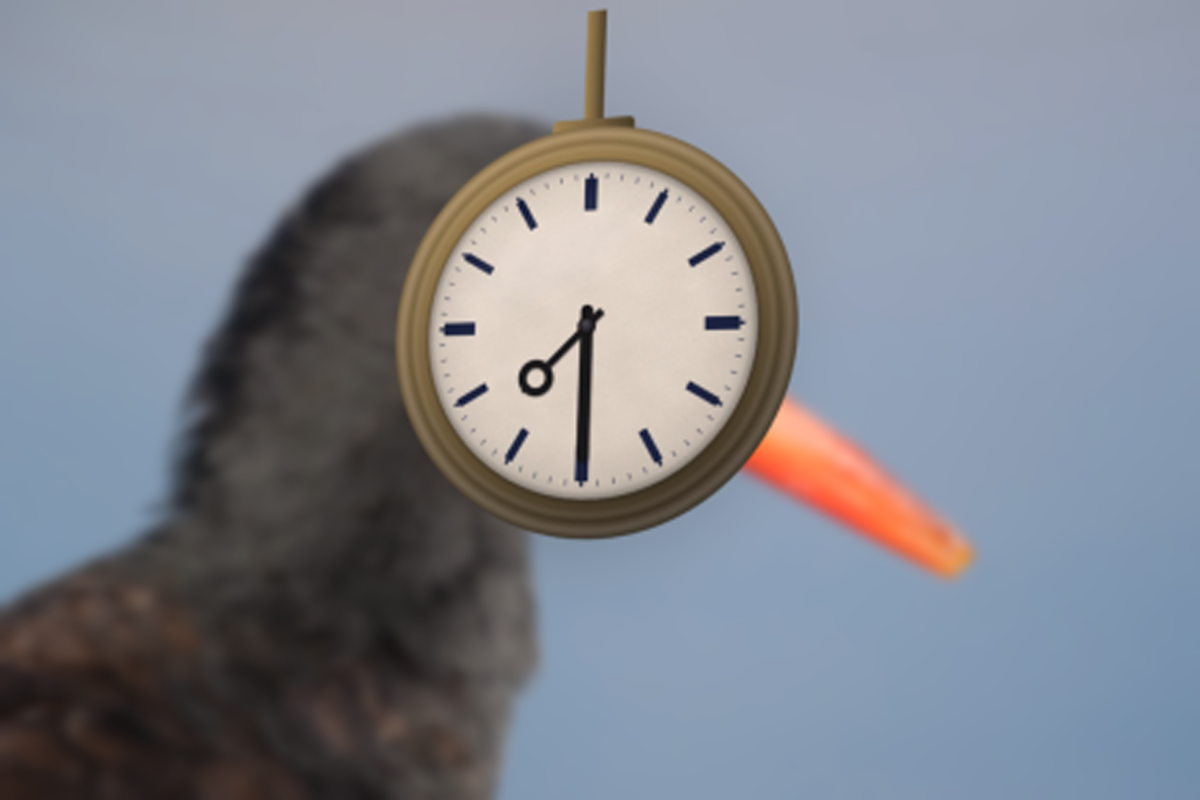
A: 7:30
